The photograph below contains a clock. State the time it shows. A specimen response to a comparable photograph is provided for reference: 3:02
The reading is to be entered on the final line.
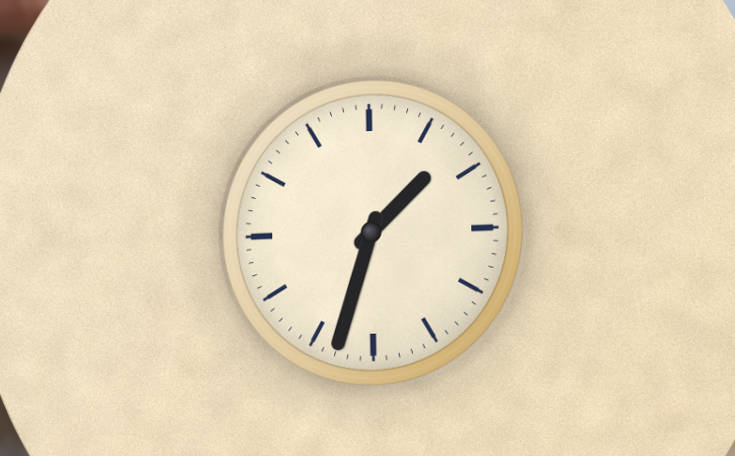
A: 1:33
